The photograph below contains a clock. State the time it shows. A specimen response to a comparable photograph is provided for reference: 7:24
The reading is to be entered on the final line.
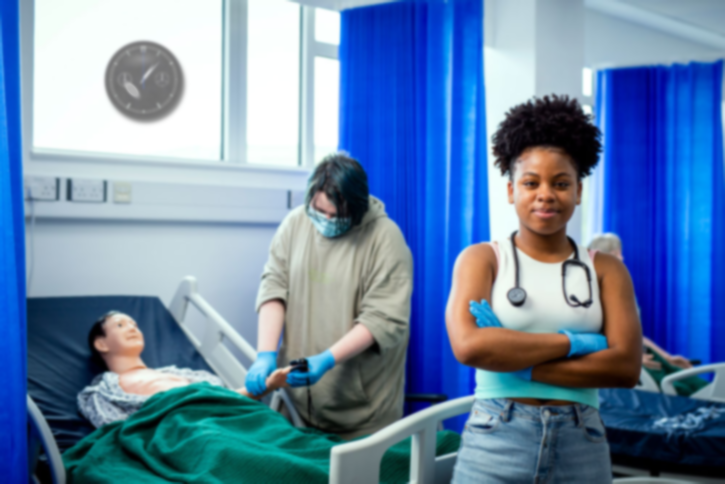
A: 1:07
